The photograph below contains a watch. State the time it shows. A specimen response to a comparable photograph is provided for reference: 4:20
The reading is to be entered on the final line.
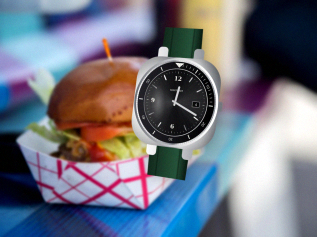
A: 12:19
